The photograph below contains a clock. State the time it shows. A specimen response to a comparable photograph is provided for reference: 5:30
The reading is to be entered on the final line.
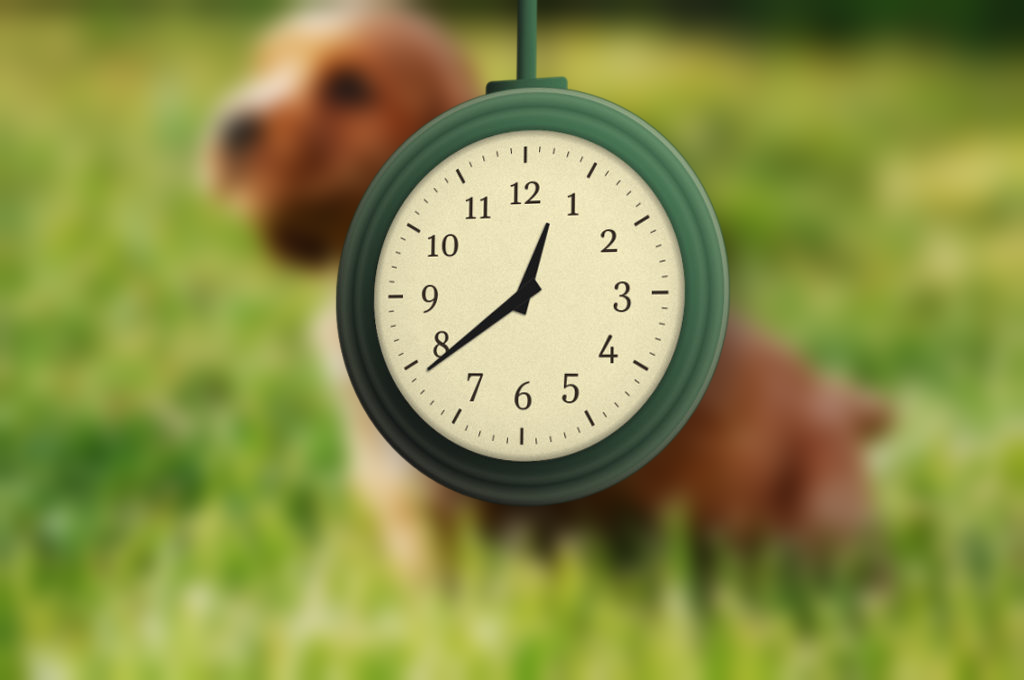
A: 12:39
